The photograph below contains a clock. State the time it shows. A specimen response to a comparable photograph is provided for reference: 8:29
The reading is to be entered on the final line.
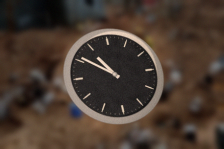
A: 10:51
